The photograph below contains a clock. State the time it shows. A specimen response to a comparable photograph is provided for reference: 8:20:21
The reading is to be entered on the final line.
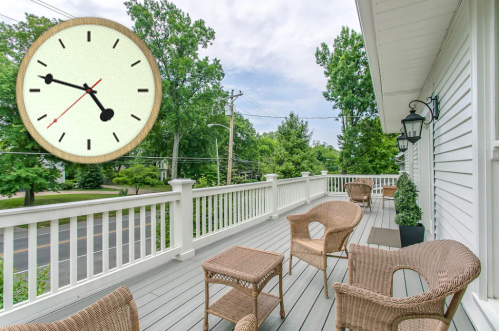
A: 4:47:38
